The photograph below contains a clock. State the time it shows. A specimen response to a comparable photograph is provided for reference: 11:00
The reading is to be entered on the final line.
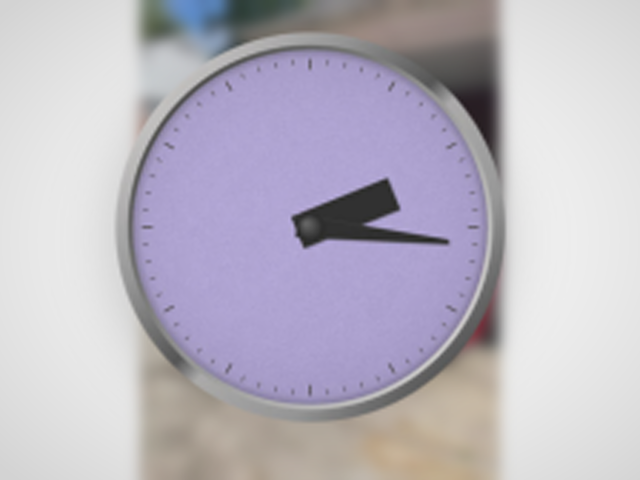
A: 2:16
